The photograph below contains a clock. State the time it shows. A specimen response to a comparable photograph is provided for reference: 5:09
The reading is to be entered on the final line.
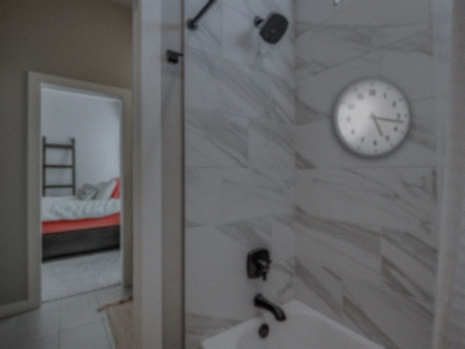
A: 5:17
